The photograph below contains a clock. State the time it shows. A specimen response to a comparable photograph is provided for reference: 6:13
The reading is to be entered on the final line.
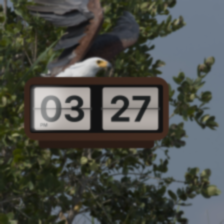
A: 3:27
